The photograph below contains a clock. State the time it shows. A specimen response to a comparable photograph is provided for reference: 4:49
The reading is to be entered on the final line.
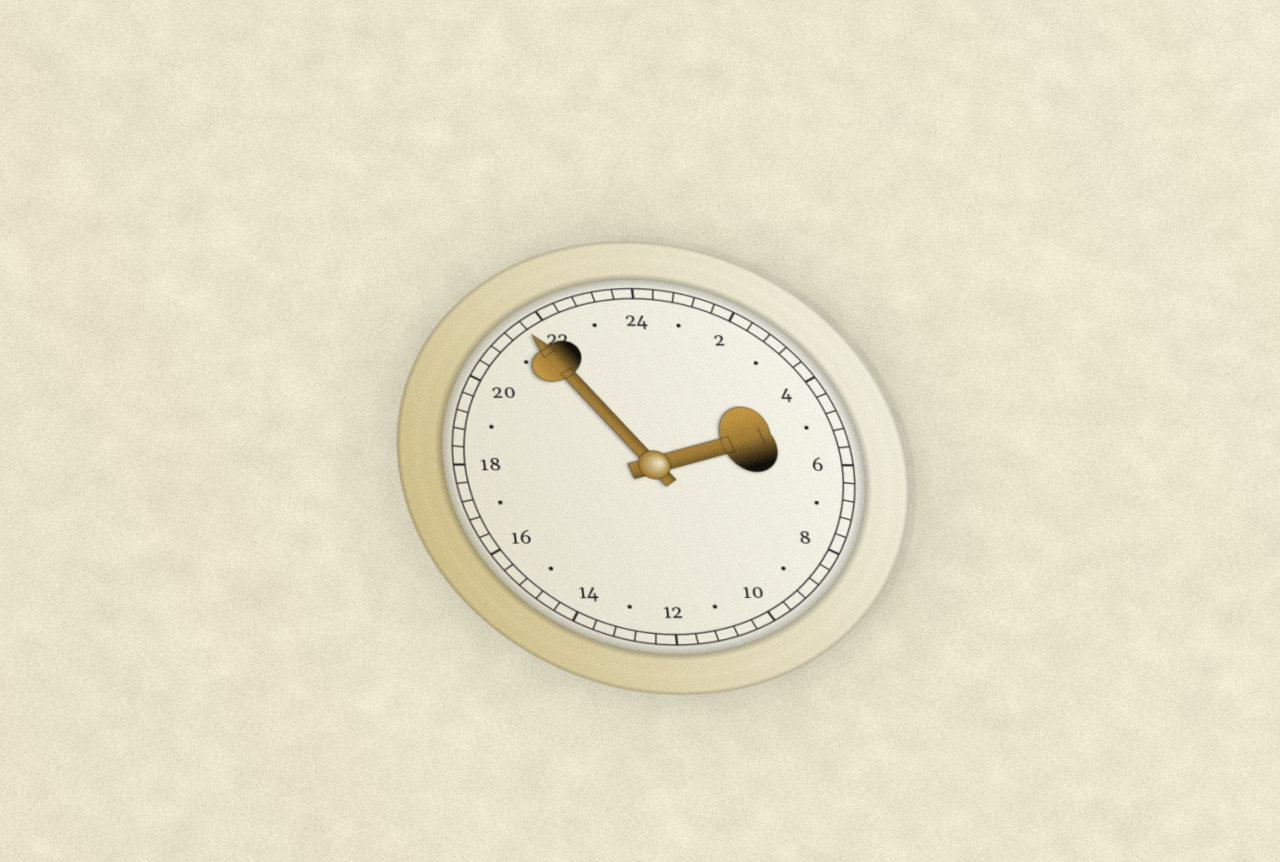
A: 4:54
